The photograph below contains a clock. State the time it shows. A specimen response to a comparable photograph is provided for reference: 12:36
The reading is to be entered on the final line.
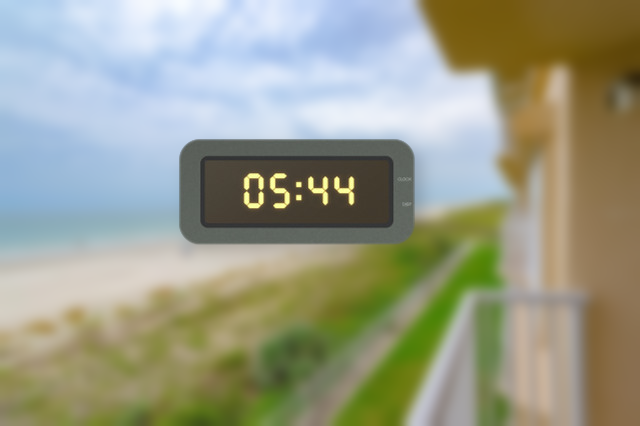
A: 5:44
